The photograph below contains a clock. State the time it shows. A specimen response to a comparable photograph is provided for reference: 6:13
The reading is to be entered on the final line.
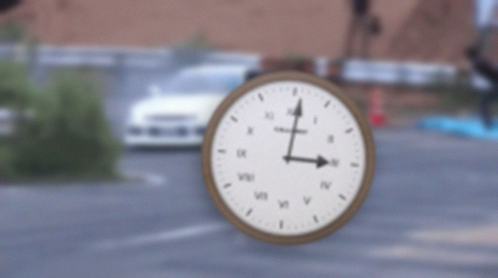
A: 3:01
